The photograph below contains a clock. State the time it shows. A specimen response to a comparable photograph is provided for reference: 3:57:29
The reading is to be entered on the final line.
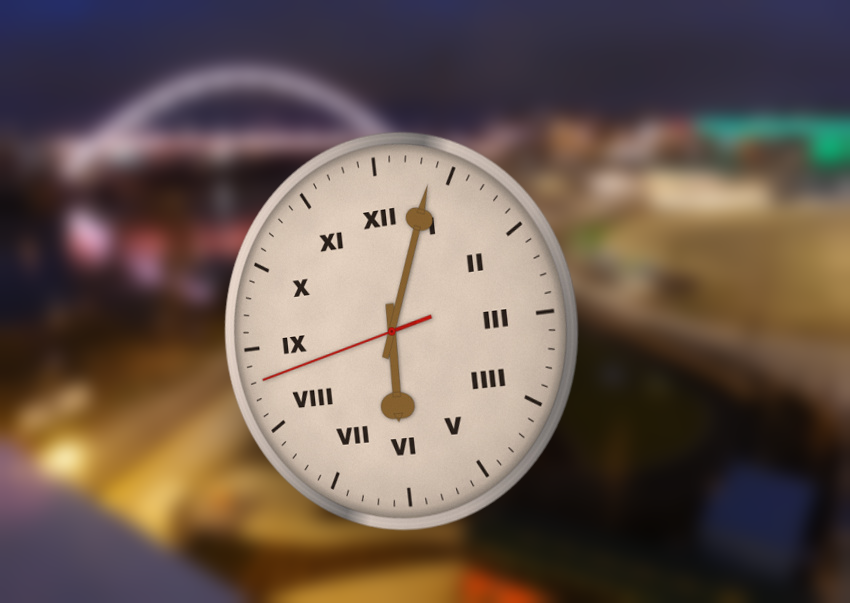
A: 6:03:43
